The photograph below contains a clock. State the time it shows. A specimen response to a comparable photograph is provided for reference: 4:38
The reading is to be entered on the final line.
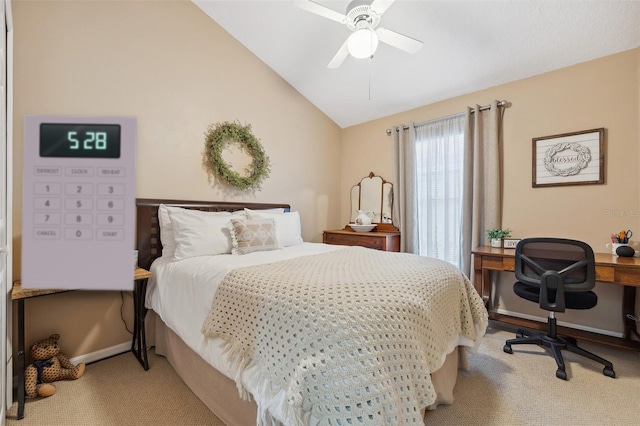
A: 5:28
